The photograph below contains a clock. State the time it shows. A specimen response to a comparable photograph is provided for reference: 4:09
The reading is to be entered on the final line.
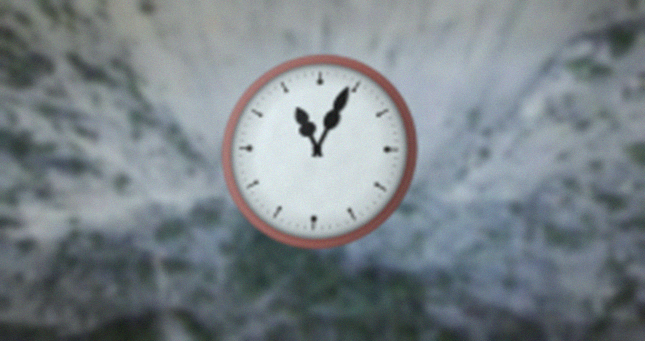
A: 11:04
